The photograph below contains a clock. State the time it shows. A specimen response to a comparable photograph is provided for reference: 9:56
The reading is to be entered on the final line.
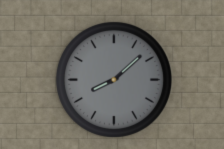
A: 8:08
